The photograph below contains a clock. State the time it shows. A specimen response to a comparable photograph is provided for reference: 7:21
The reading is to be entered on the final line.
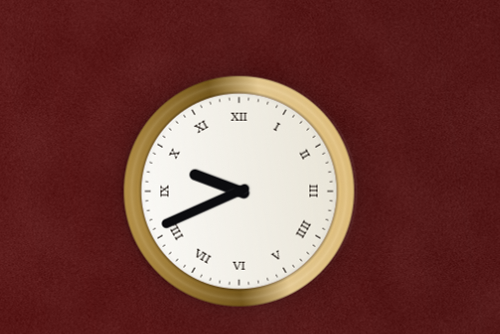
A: 9:41
